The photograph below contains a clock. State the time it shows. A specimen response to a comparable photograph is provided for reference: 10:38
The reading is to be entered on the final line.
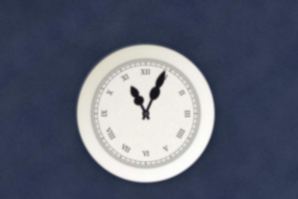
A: 11:04
